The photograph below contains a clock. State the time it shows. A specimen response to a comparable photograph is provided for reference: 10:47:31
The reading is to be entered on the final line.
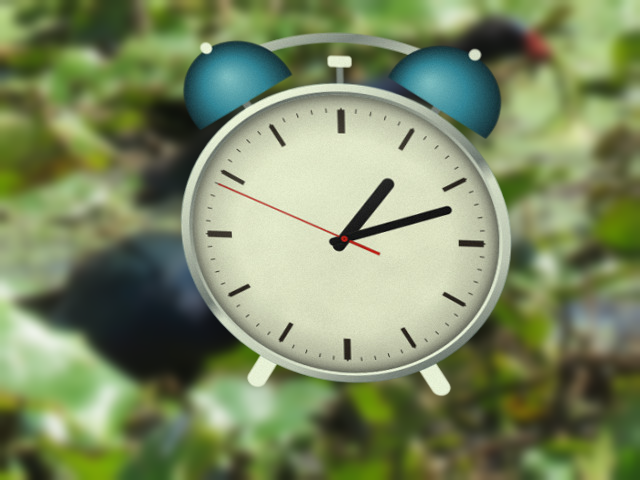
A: 1:11:49
